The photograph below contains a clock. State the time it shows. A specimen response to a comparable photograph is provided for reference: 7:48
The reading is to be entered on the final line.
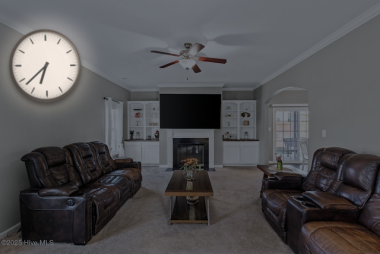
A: 6:38
